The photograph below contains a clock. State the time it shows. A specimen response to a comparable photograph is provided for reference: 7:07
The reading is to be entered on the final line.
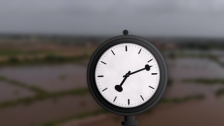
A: 7:12
